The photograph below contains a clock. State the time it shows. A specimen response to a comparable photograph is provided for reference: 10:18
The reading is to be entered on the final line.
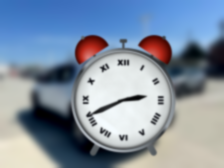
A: 2:41
